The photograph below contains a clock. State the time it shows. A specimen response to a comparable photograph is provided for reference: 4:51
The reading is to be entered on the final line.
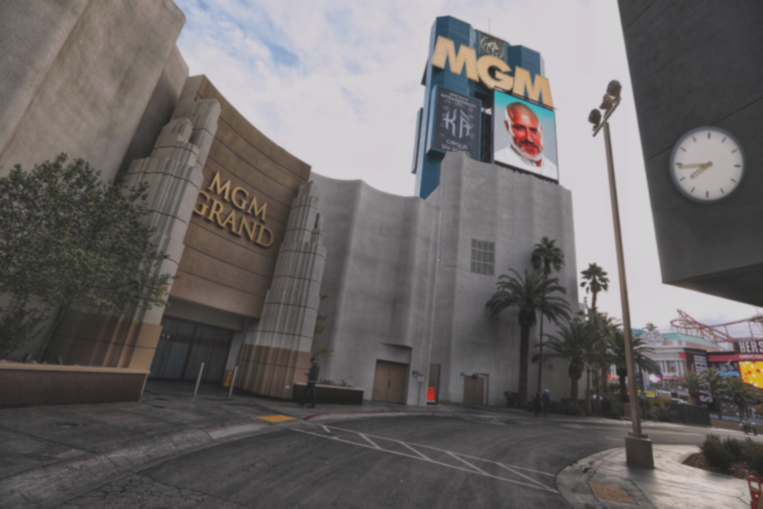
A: 7:44
